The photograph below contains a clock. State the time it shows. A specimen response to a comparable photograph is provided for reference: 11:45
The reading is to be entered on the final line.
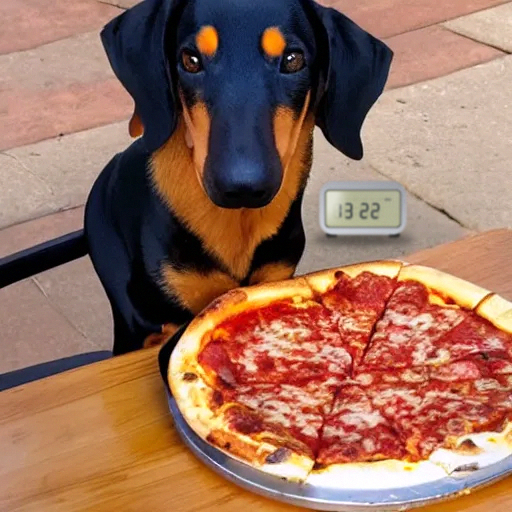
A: 13:22
